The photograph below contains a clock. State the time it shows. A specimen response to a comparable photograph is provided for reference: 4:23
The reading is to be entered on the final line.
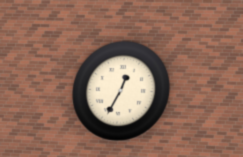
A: 12:34
